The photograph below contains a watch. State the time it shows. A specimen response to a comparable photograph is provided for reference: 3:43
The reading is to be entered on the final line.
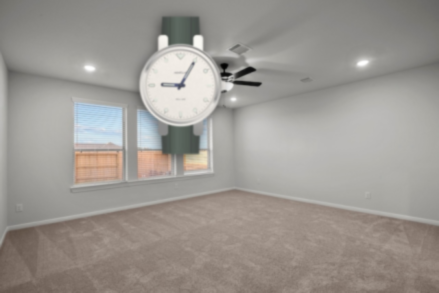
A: 9:05
